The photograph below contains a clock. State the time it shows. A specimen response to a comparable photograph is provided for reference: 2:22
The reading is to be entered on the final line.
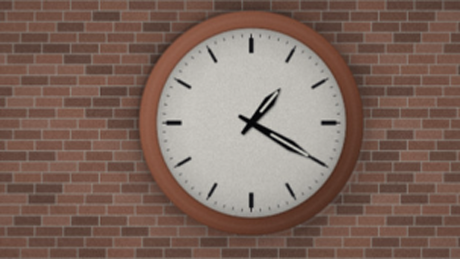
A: 1:20
